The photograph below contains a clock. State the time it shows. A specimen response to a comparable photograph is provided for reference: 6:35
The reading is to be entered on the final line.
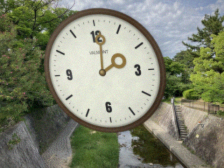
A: 2:01
